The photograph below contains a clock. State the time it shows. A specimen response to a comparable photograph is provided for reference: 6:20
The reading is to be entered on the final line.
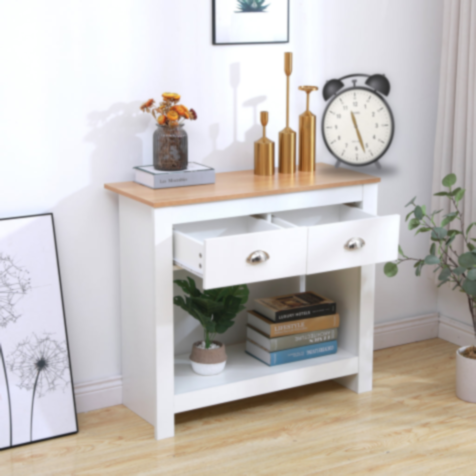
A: 11:27
